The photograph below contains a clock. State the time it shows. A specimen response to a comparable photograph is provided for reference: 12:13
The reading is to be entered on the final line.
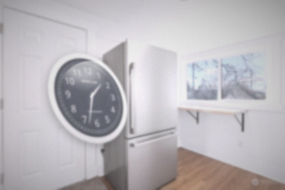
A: 1:33
